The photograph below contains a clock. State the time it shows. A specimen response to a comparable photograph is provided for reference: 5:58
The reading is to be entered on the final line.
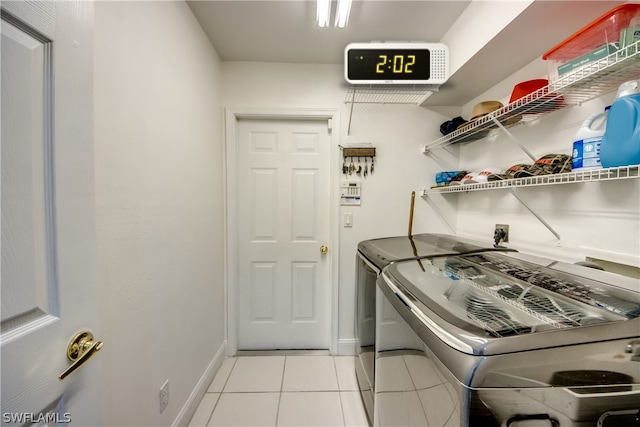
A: 2:02
